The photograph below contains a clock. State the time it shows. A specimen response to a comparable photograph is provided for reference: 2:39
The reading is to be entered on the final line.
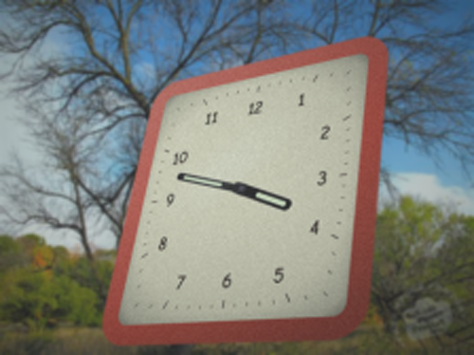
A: 3:48
